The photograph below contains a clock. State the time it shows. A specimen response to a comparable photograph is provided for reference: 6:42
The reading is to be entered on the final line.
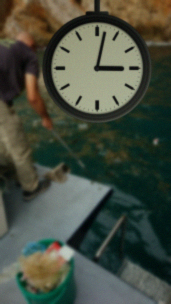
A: 3:02
